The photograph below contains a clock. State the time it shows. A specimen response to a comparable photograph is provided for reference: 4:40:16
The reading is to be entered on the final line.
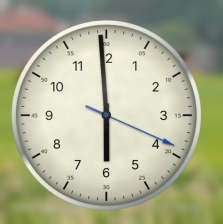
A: 5:59:19
